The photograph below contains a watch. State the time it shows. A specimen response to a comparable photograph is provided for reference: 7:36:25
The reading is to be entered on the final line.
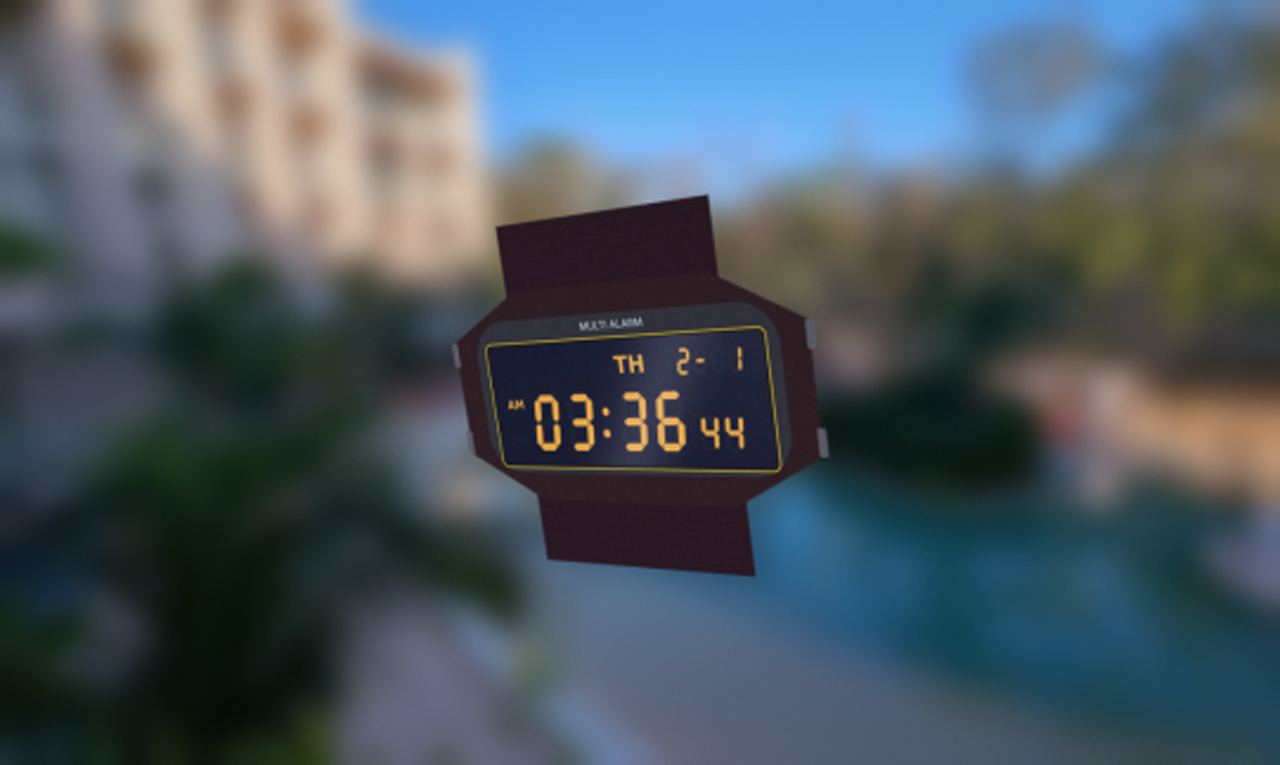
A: 3:36:44
